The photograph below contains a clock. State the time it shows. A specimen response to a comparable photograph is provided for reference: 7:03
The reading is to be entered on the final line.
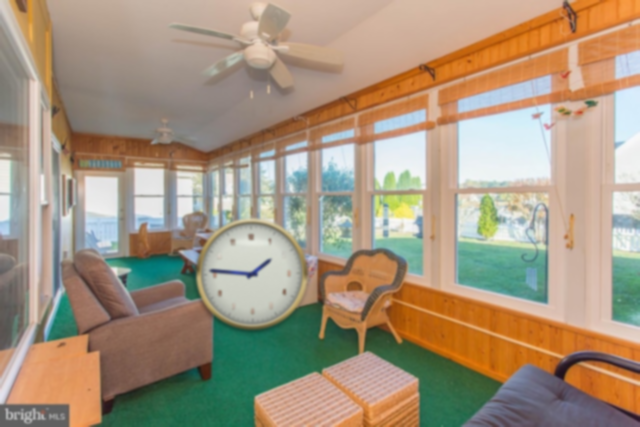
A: 1:46
